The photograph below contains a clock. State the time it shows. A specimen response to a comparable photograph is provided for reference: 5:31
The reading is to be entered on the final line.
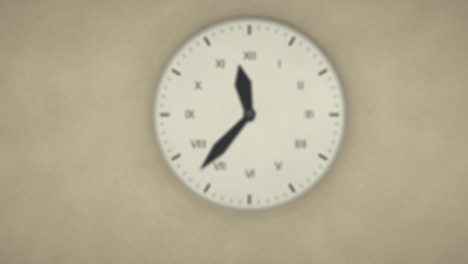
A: 11:37
